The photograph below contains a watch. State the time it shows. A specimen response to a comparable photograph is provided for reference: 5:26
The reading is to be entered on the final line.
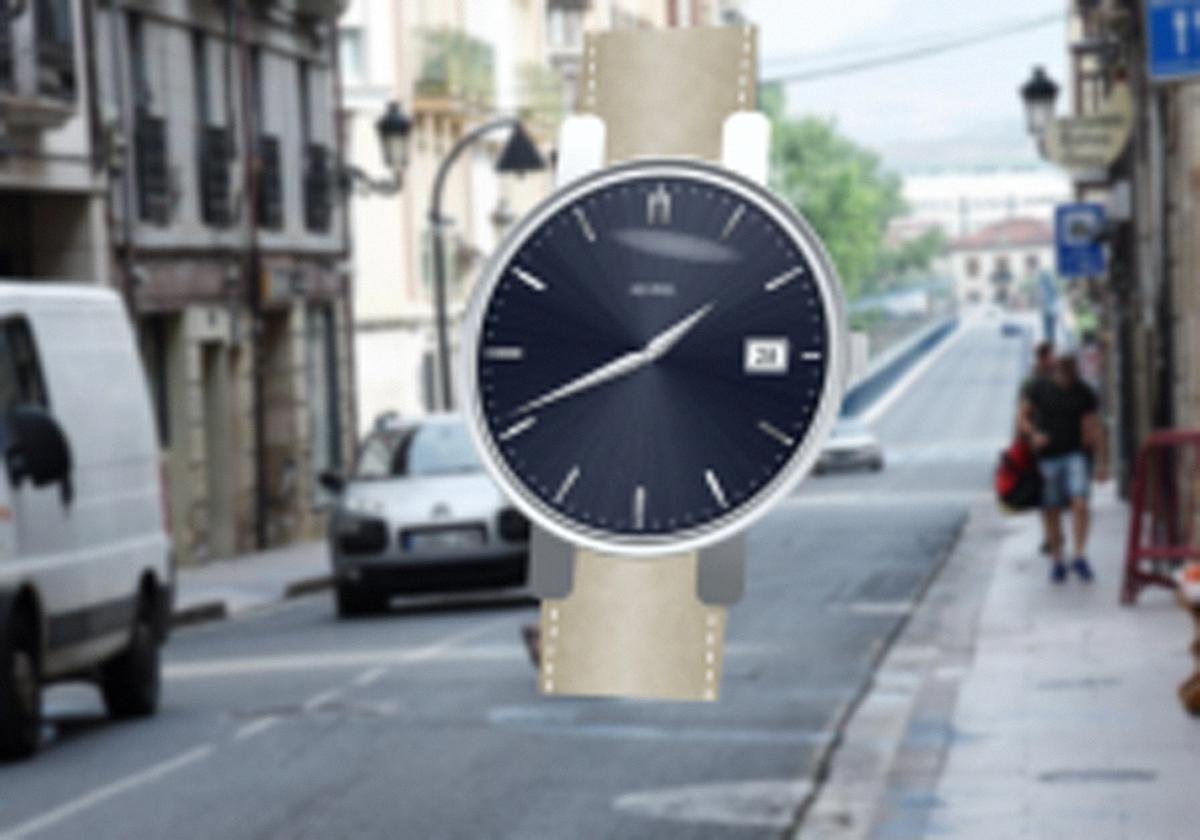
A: 1:41
